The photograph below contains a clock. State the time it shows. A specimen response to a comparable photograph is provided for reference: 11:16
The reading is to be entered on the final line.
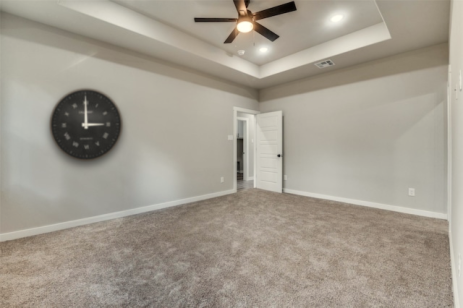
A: 3:00
